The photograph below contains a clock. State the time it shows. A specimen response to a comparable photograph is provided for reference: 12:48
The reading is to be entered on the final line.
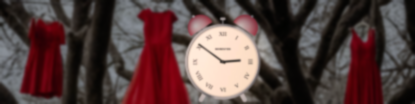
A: 2:51
